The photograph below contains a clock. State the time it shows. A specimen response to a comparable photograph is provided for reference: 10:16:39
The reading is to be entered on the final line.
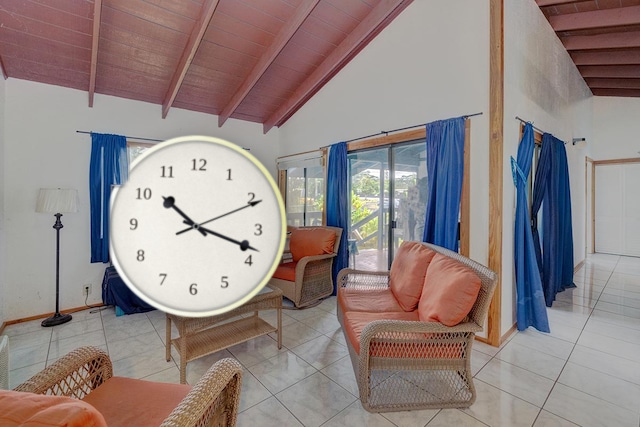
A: 10:18:11
